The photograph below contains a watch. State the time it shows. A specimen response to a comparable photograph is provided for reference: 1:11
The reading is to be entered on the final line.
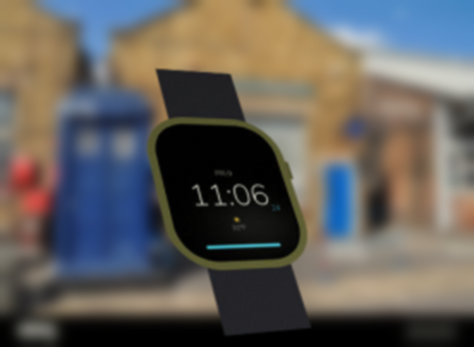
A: 11:06
